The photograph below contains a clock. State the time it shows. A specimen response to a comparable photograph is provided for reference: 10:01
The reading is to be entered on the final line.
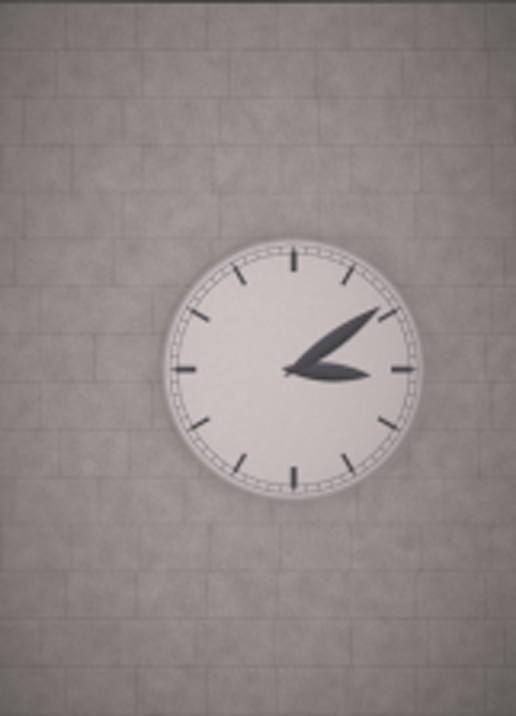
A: 3:09
